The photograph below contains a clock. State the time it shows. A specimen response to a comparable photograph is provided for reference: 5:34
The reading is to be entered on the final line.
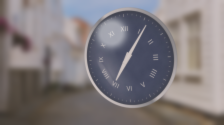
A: 7:06
